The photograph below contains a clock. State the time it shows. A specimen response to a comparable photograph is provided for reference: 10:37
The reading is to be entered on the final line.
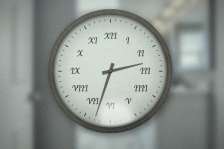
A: 2:33
